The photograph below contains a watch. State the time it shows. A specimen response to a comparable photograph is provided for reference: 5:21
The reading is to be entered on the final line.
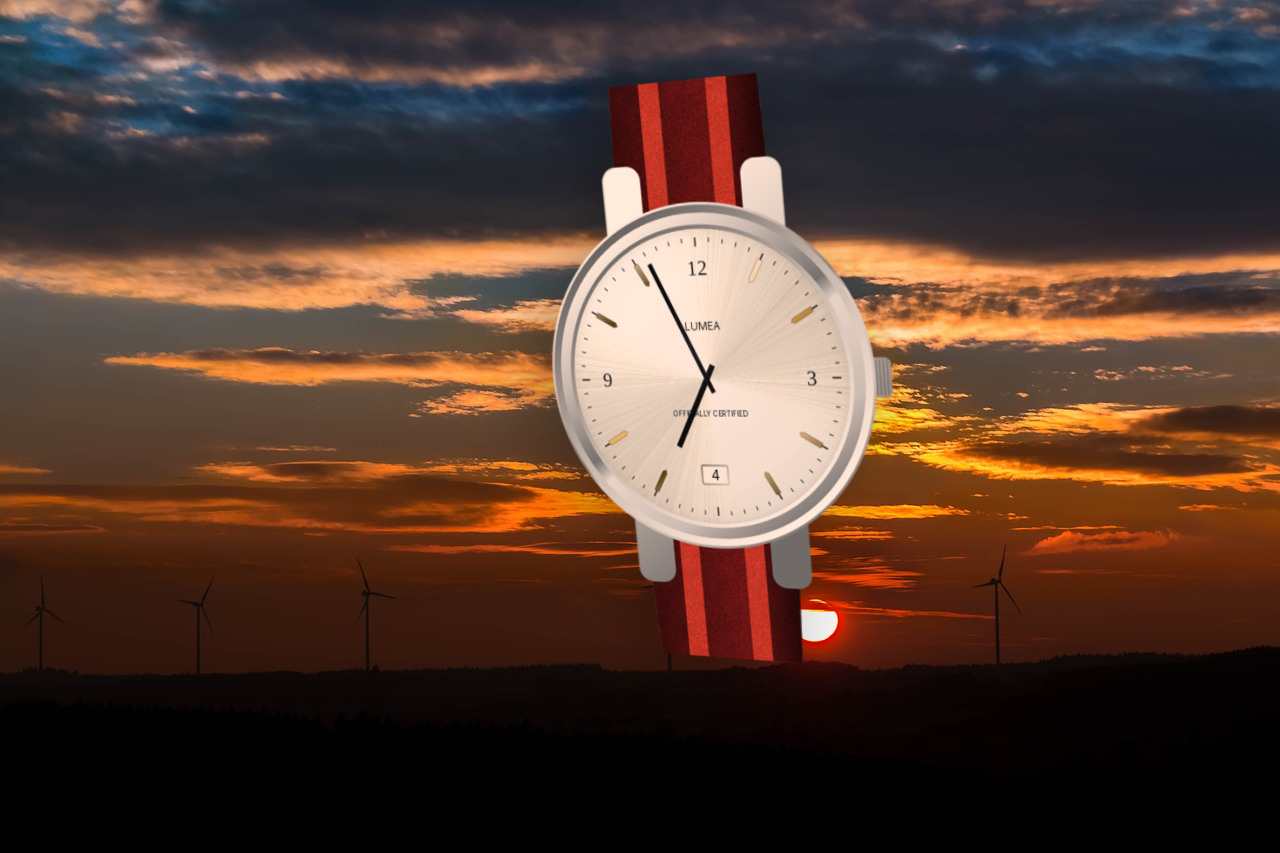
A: 6:56
